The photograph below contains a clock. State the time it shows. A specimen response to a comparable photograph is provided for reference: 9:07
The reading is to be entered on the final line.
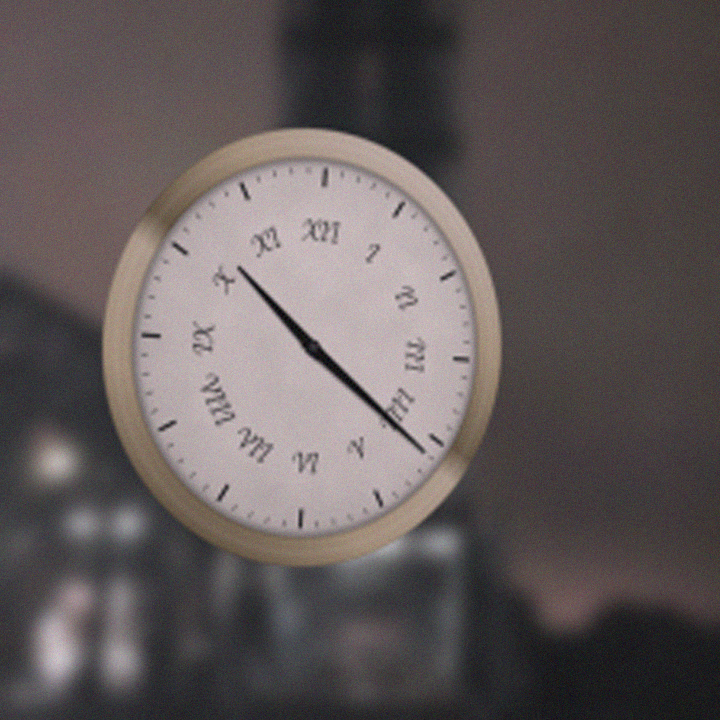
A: 10:21
